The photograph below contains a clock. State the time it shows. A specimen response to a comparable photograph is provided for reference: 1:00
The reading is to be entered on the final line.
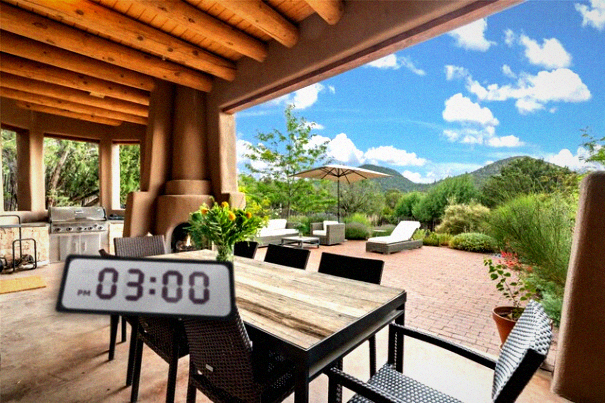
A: 3:00
